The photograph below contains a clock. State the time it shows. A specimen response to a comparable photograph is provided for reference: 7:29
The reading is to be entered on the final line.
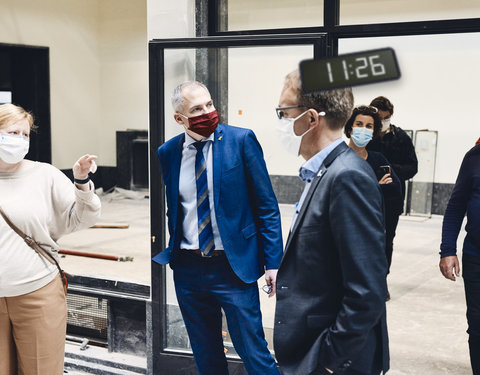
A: 11:26
